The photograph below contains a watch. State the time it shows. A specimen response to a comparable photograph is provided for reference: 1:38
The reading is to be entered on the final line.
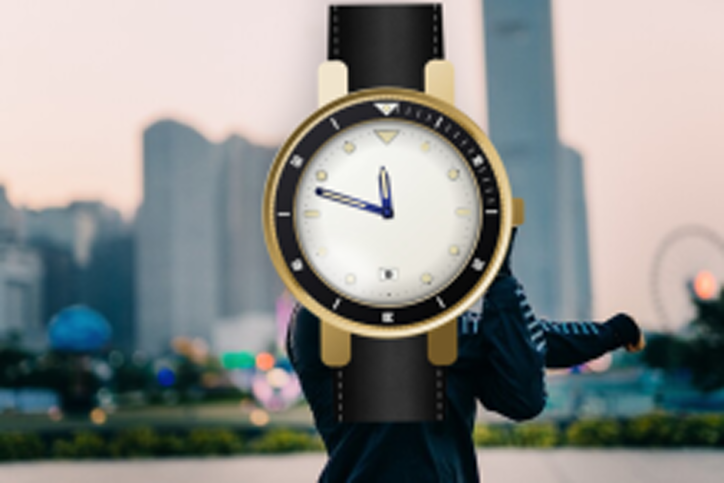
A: 11:48
